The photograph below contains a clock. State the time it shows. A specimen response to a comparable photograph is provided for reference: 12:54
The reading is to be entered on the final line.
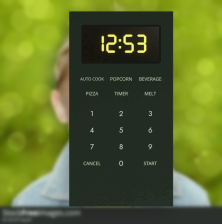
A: 12:53
